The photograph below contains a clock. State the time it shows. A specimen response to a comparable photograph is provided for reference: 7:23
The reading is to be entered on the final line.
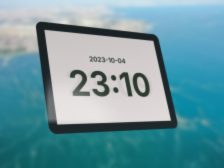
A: 23:10
